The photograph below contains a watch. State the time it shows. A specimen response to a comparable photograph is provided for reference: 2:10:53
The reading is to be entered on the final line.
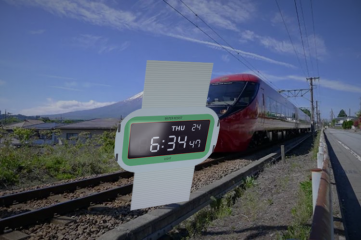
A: 6:34:47
